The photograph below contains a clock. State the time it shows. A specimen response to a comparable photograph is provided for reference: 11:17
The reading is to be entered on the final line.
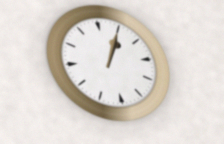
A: 1:05
